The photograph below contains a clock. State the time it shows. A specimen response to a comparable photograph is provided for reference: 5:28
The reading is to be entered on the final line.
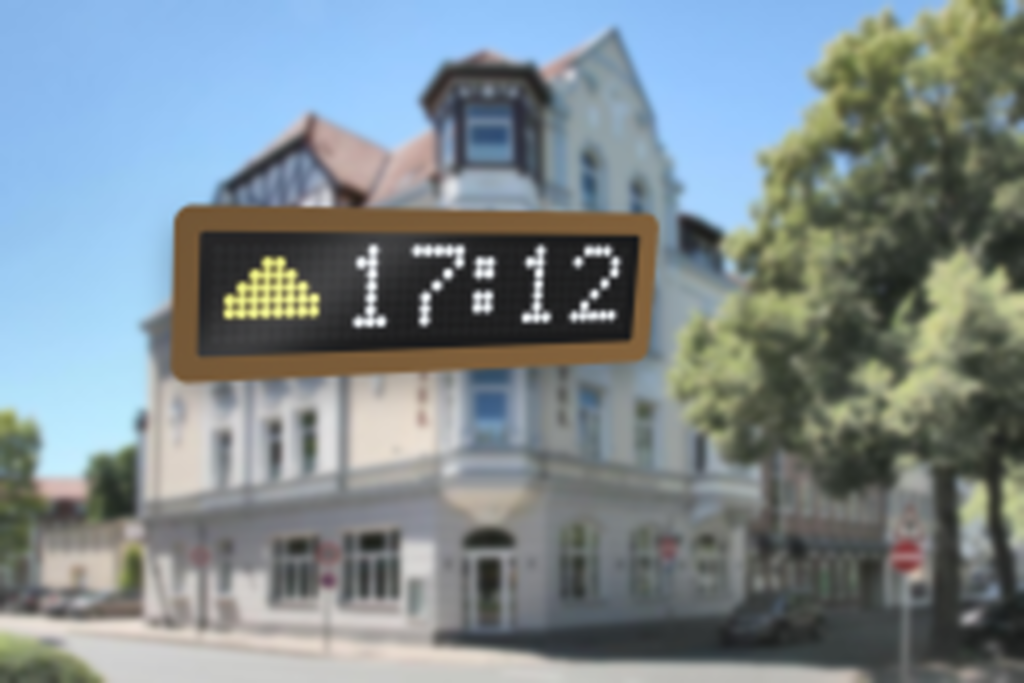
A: 17:12
